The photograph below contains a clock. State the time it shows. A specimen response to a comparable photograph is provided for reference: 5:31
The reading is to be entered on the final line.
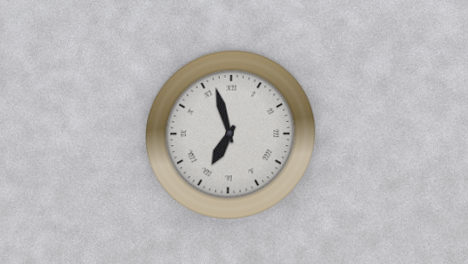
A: 6:57
